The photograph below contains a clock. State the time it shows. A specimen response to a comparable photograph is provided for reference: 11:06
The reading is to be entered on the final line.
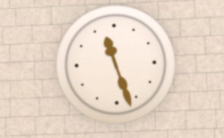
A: 11:27
